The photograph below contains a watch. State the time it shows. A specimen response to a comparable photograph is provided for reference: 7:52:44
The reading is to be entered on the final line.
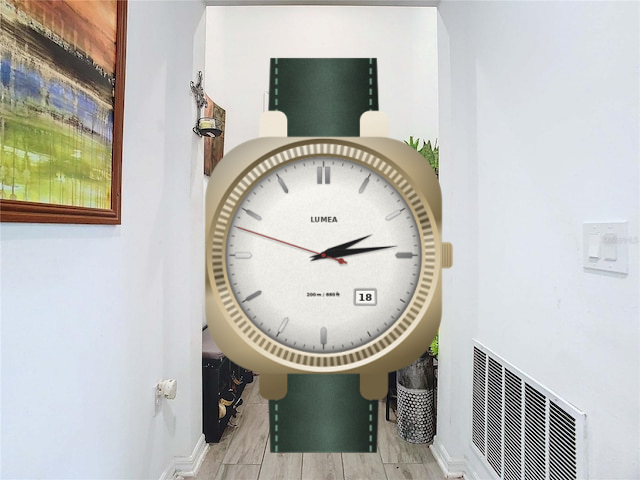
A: 2:13:48
